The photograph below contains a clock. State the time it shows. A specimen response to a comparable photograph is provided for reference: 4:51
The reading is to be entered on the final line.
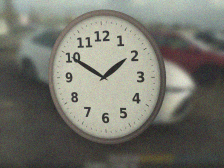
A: 1:50
